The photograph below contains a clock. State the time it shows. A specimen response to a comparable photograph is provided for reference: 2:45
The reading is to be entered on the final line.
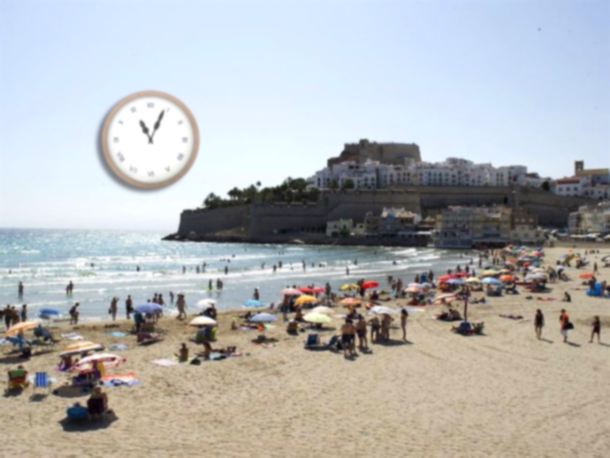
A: 11:04
